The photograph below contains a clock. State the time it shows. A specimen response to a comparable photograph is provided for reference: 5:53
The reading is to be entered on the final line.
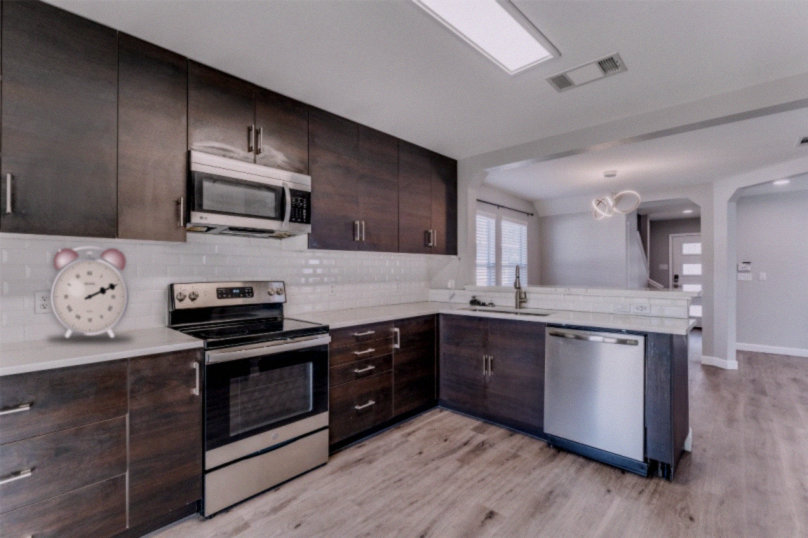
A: 2:11
